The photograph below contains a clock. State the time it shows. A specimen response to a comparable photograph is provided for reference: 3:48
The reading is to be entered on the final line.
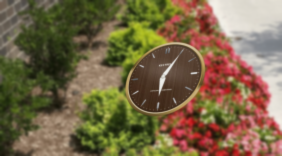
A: 6:05
